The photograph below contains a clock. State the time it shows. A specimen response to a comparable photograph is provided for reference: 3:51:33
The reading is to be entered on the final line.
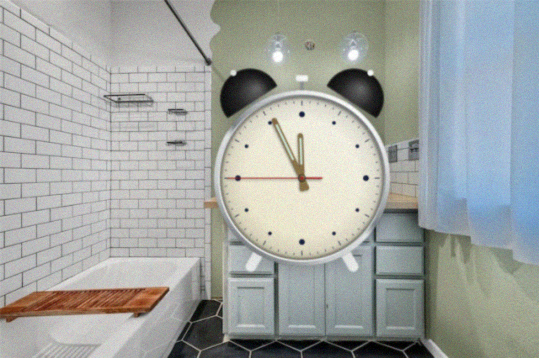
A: 11:55:45
